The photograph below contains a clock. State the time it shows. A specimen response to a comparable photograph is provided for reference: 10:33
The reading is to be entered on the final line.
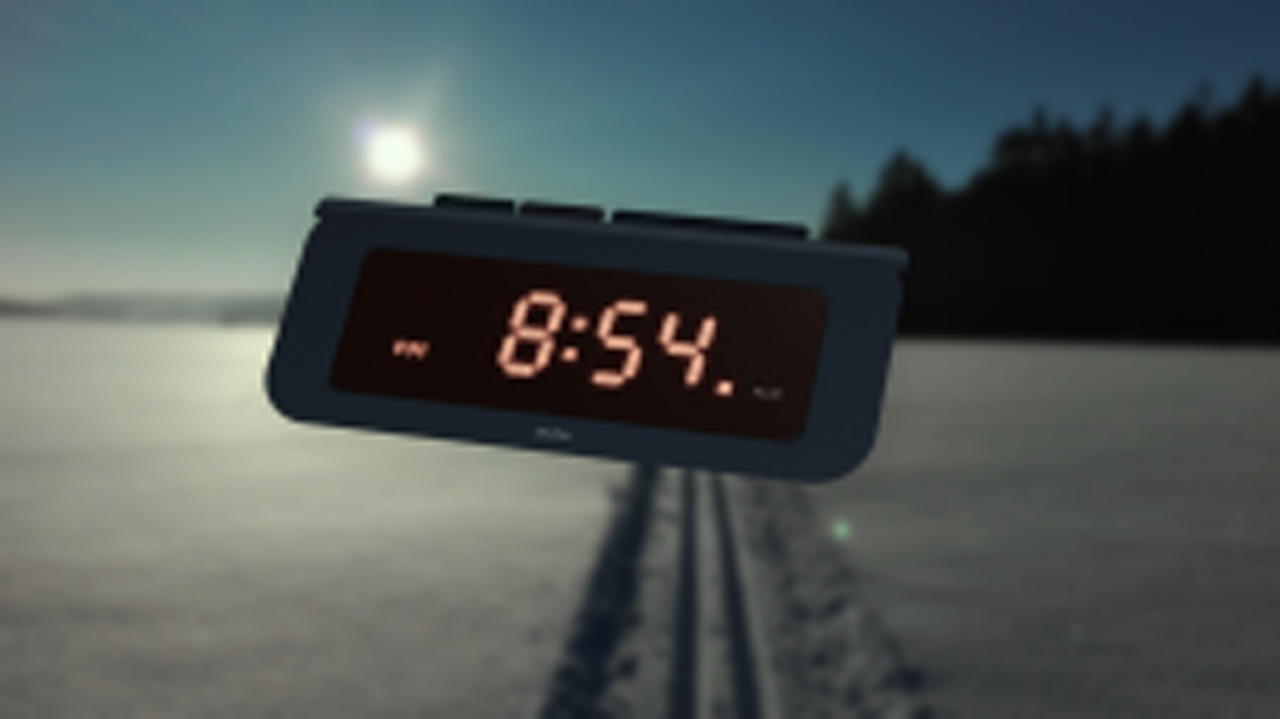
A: 8:54
